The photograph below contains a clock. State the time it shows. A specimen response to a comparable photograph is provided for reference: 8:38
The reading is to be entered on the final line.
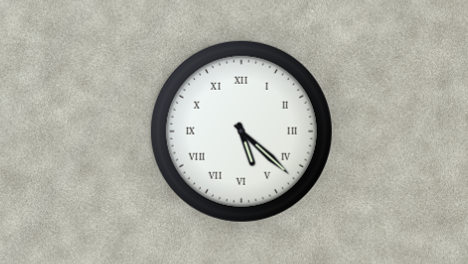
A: 5:22
